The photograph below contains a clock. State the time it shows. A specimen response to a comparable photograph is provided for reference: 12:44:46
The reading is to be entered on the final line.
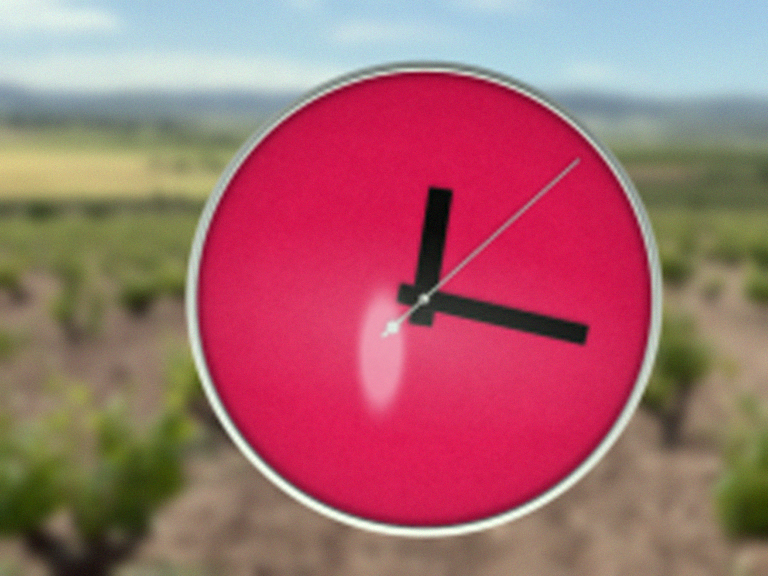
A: 12:17:08
